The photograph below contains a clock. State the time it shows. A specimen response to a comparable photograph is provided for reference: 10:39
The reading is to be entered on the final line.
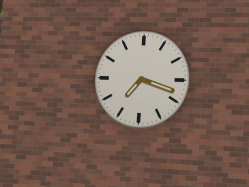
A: 7:18
